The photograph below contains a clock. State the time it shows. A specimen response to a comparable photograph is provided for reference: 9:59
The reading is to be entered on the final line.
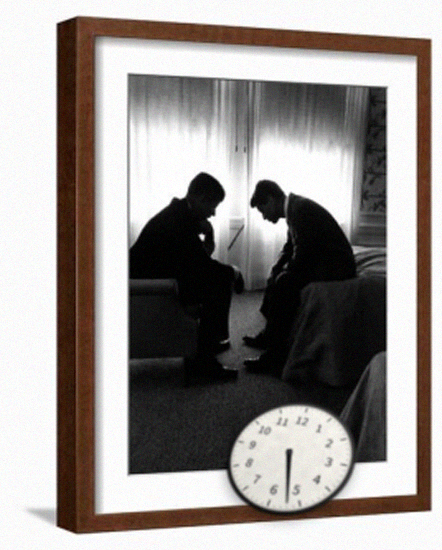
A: 5:27
